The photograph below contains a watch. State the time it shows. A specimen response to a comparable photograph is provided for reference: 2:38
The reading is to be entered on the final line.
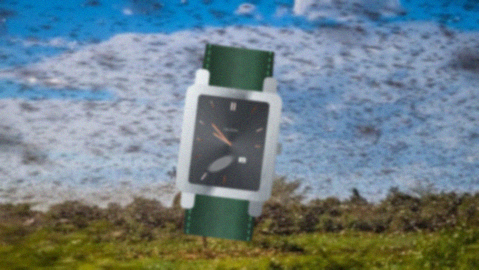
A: 9:52
